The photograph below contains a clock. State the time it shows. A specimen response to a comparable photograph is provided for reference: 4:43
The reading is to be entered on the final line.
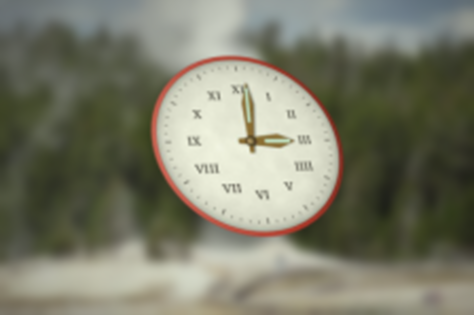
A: 3:01
